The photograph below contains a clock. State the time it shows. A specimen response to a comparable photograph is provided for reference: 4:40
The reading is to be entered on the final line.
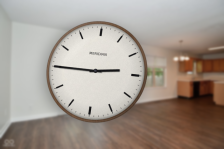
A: 2:45
